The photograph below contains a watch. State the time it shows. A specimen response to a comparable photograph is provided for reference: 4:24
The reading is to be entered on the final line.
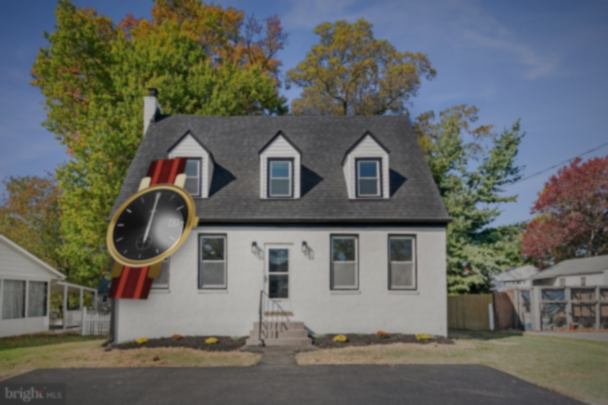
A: 6:00
